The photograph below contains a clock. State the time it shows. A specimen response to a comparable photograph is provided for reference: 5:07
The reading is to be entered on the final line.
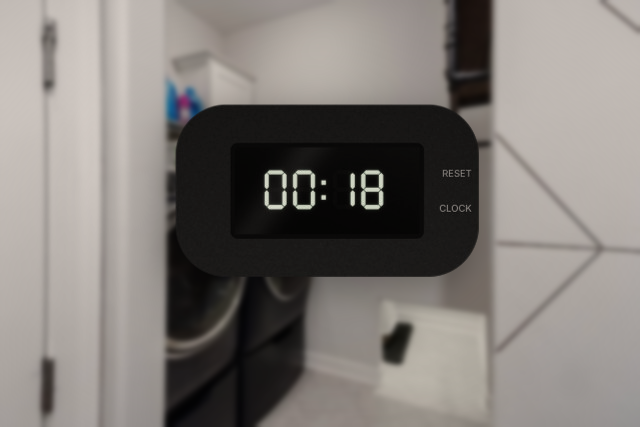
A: 0:18
